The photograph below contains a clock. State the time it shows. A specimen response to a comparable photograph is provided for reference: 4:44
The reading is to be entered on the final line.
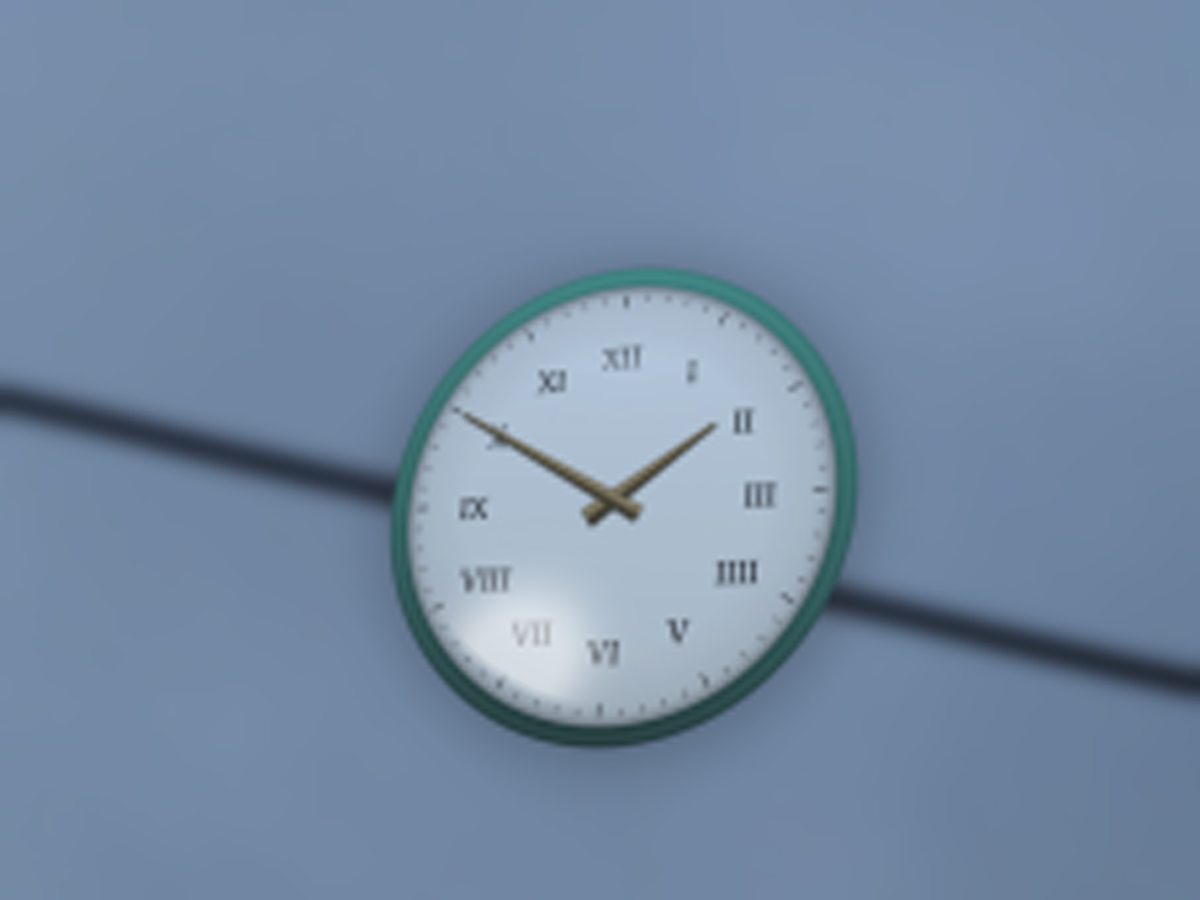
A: 1:50
